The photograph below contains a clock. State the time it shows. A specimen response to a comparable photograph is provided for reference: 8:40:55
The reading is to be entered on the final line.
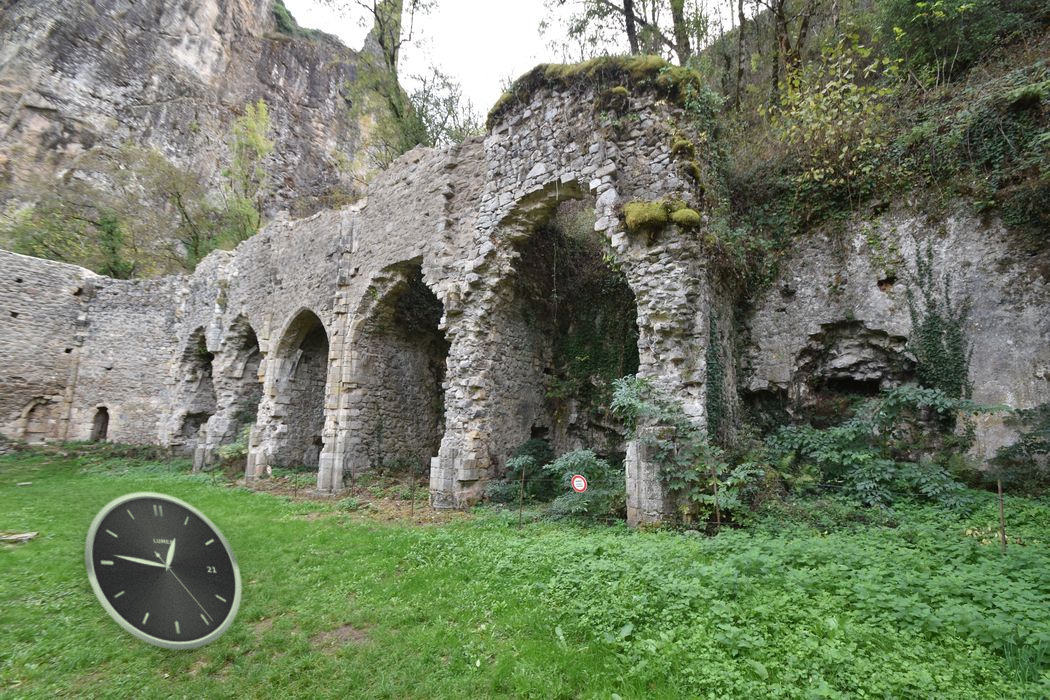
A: 12:46:24
